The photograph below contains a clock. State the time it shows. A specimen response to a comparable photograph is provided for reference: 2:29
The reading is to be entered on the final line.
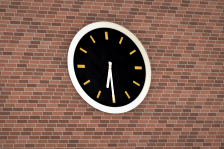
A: 6:30
